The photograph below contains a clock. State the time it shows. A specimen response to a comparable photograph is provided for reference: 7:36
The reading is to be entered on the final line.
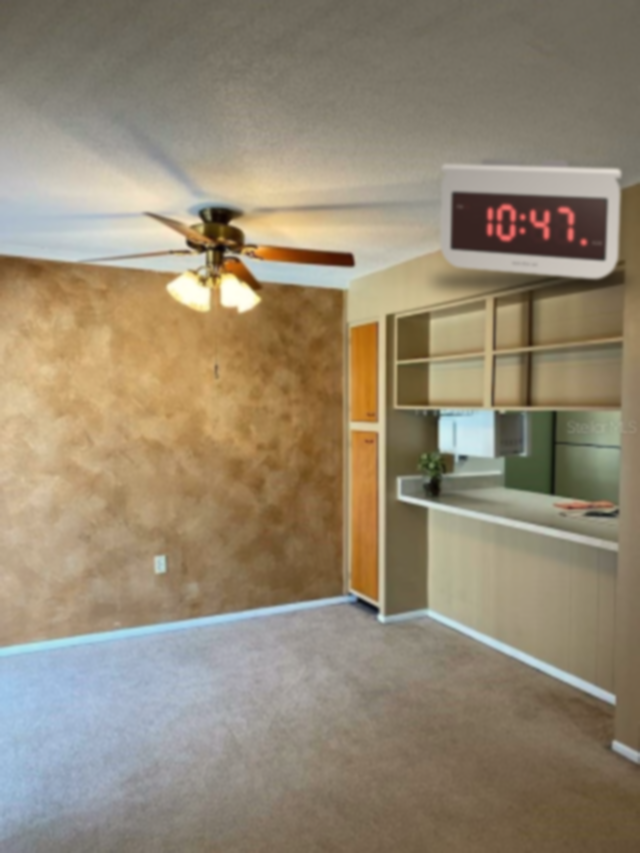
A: 10:47
